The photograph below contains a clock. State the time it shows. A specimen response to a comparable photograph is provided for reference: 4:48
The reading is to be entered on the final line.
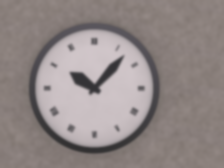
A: 10:07
